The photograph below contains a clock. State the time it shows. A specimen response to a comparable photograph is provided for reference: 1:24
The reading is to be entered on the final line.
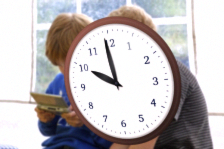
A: 9:59
